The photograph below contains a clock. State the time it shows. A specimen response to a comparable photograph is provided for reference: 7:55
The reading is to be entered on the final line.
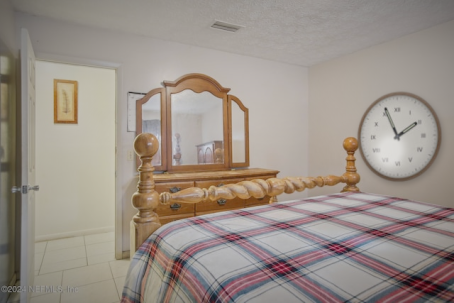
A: 1:56
